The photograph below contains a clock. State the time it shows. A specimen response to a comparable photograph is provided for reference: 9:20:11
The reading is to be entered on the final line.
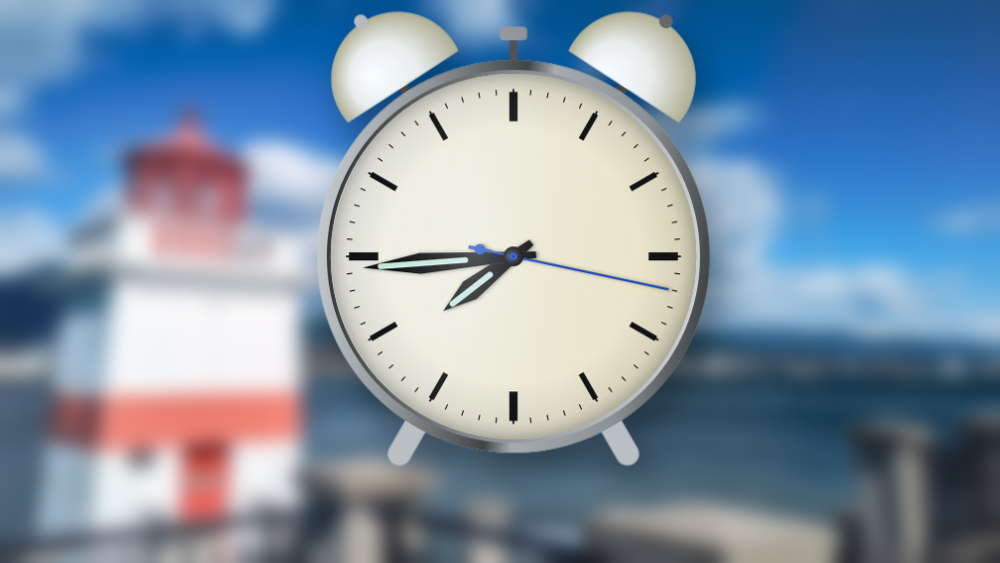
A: 7:44:17
